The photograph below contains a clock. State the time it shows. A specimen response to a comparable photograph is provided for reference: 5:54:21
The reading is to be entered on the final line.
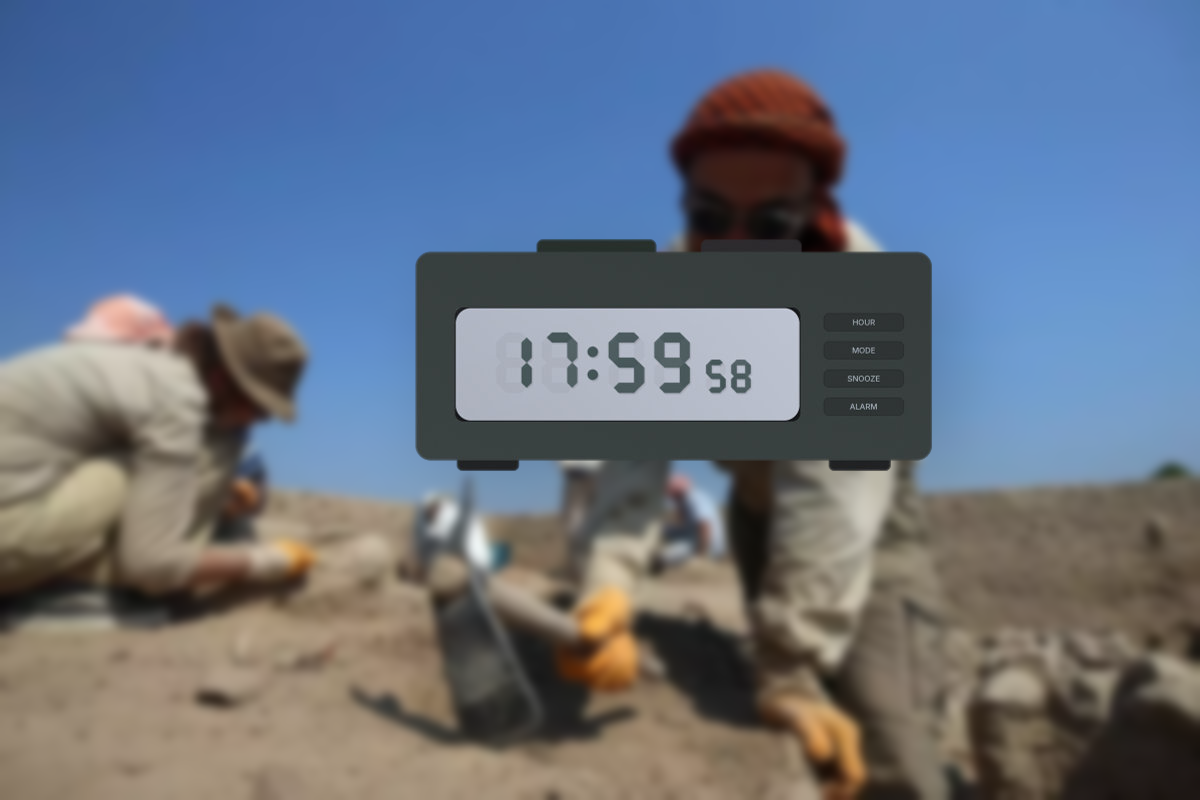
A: 17:59:58
